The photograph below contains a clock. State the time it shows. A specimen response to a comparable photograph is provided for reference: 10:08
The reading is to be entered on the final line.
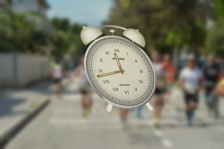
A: 11:43
